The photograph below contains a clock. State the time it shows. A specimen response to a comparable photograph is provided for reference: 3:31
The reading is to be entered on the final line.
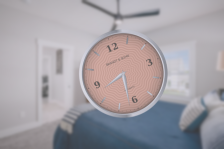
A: 8:32
